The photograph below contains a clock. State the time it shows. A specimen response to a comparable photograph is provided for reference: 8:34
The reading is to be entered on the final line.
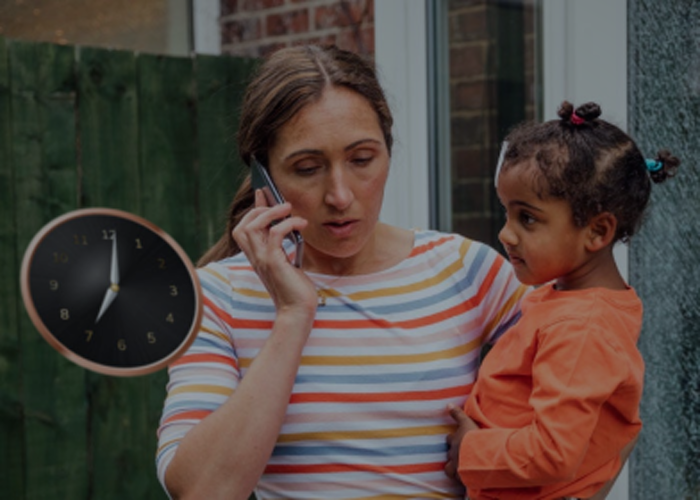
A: 7:01
